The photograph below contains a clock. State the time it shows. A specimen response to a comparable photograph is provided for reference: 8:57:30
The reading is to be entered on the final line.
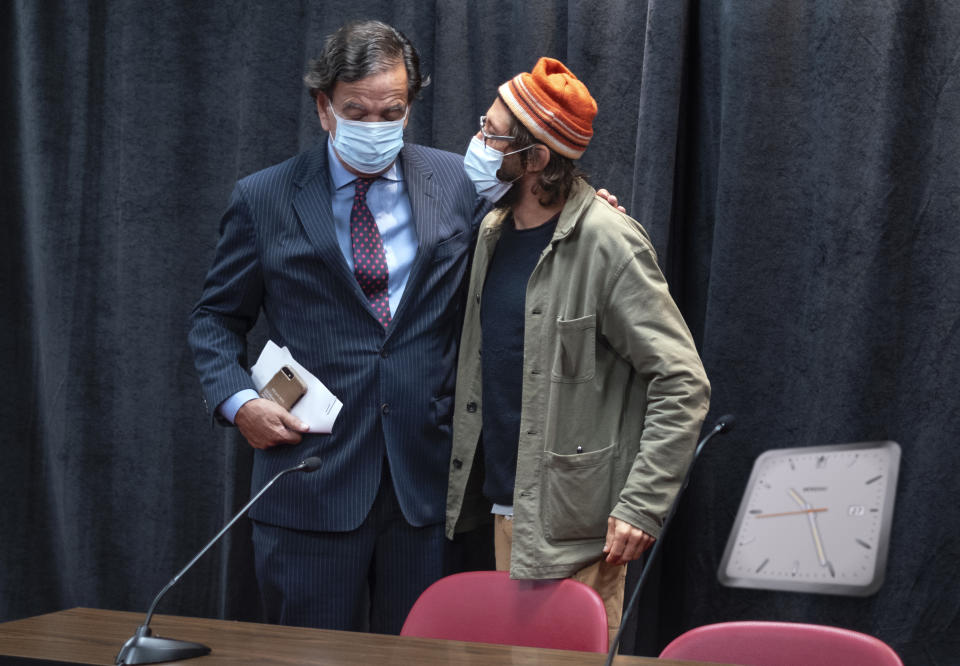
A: 10:25:44
